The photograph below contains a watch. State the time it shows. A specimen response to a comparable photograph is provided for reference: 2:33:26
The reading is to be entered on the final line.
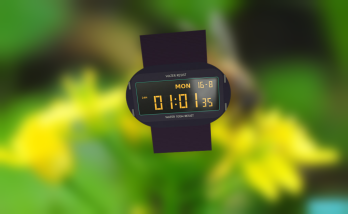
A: 1:01:35
